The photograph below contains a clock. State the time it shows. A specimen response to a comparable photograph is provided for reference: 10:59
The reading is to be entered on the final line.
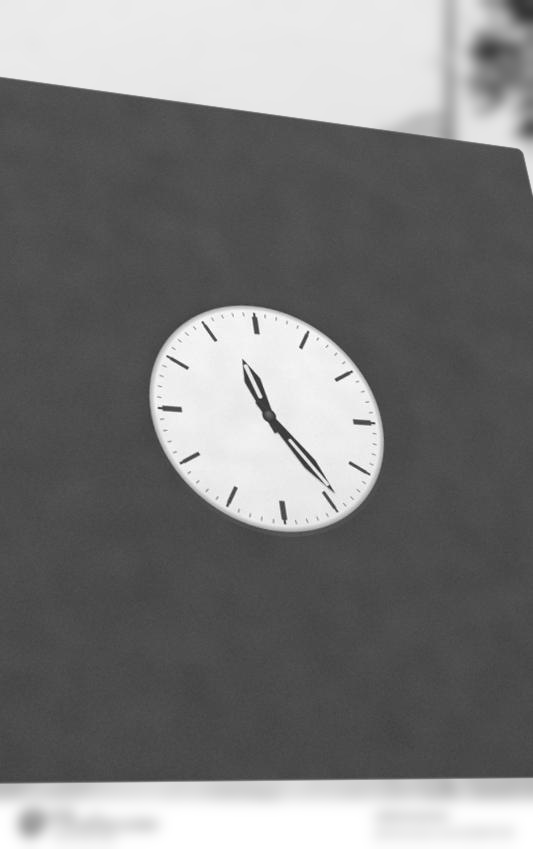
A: 11:24
